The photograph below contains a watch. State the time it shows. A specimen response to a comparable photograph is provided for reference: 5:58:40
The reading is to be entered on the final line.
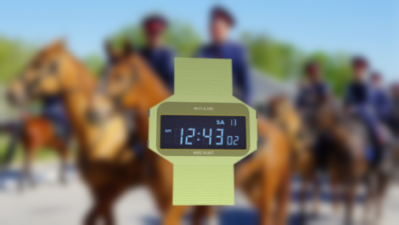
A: 12:43:02
